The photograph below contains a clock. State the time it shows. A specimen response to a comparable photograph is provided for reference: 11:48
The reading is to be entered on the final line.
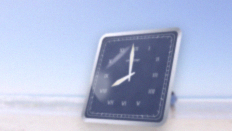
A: 7:59
